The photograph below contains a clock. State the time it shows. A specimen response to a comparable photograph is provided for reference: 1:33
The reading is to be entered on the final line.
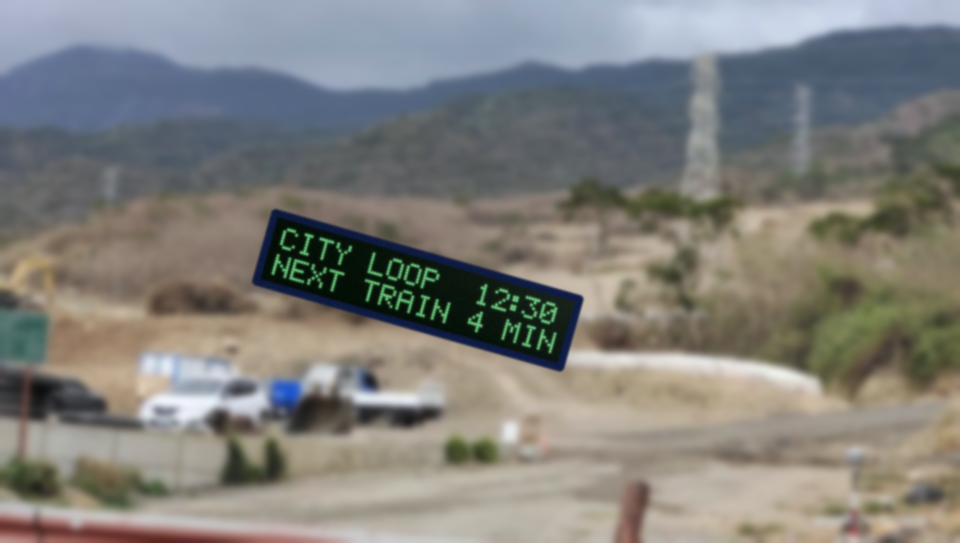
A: 12:30
